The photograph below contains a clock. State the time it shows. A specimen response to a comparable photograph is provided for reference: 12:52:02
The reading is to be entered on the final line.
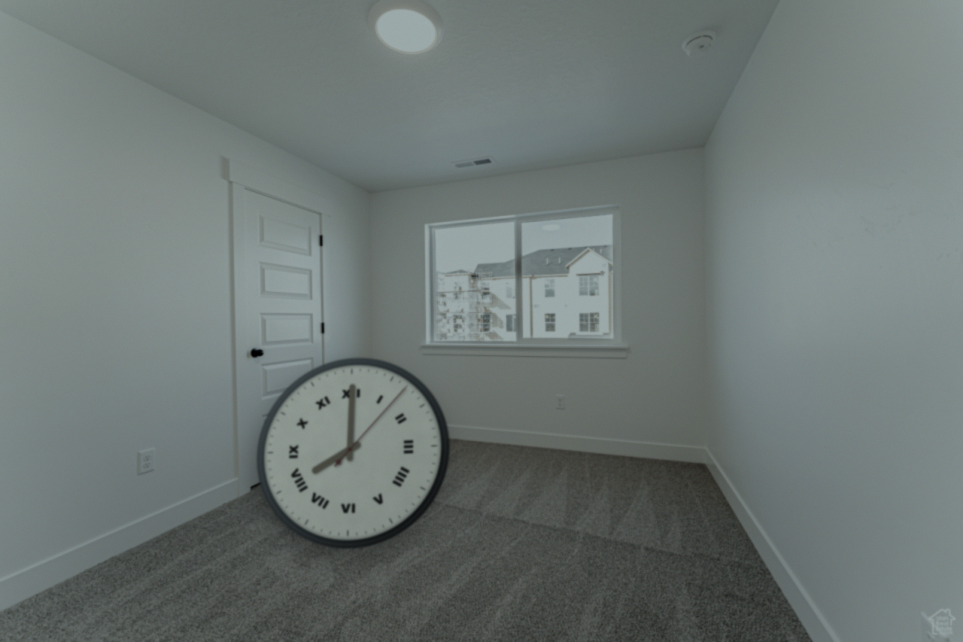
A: 8:00:07
